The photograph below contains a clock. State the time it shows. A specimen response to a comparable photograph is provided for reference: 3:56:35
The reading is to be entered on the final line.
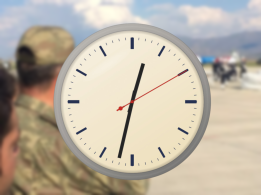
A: 12:32:10
